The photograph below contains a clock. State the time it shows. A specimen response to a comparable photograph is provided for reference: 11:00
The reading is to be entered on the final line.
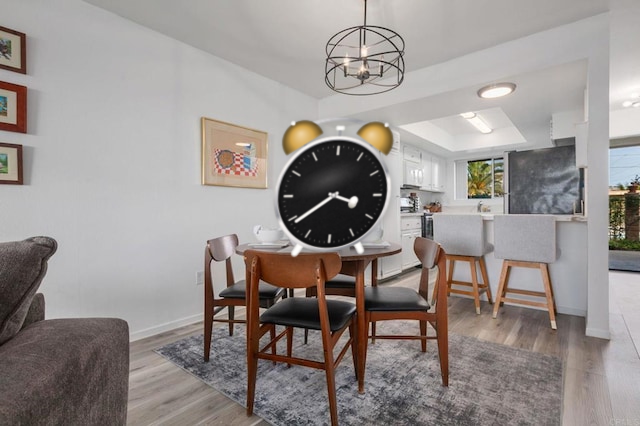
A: 3:39
